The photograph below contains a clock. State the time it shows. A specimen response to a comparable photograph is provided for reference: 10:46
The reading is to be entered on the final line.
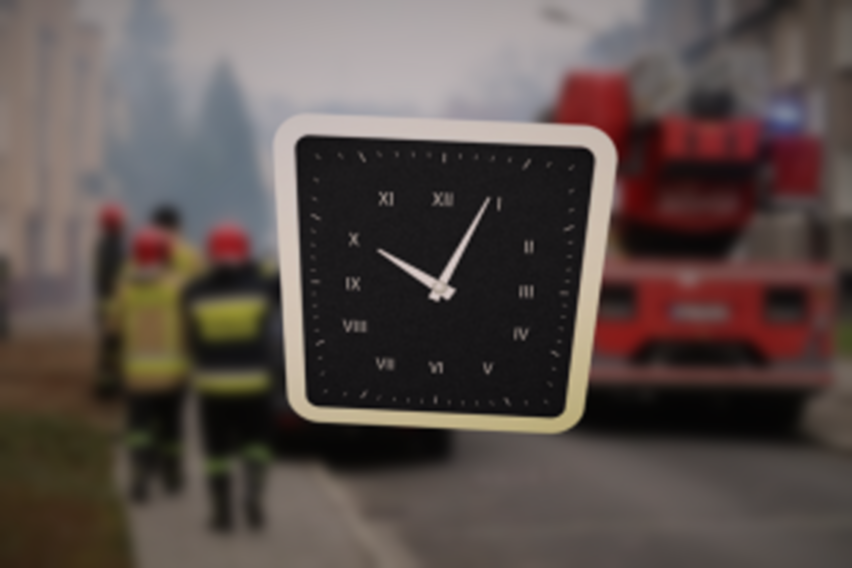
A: 10:04
